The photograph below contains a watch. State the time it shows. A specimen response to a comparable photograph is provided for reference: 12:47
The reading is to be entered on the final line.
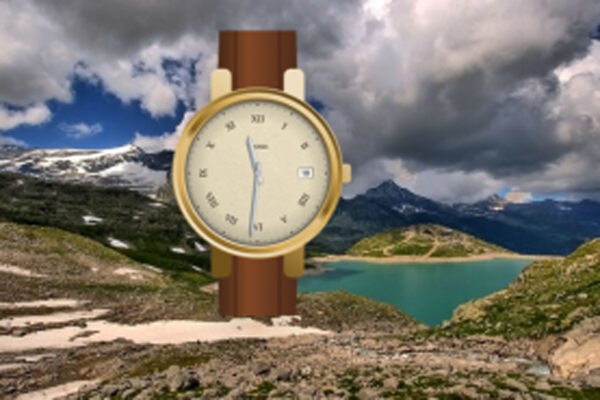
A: 11:31
